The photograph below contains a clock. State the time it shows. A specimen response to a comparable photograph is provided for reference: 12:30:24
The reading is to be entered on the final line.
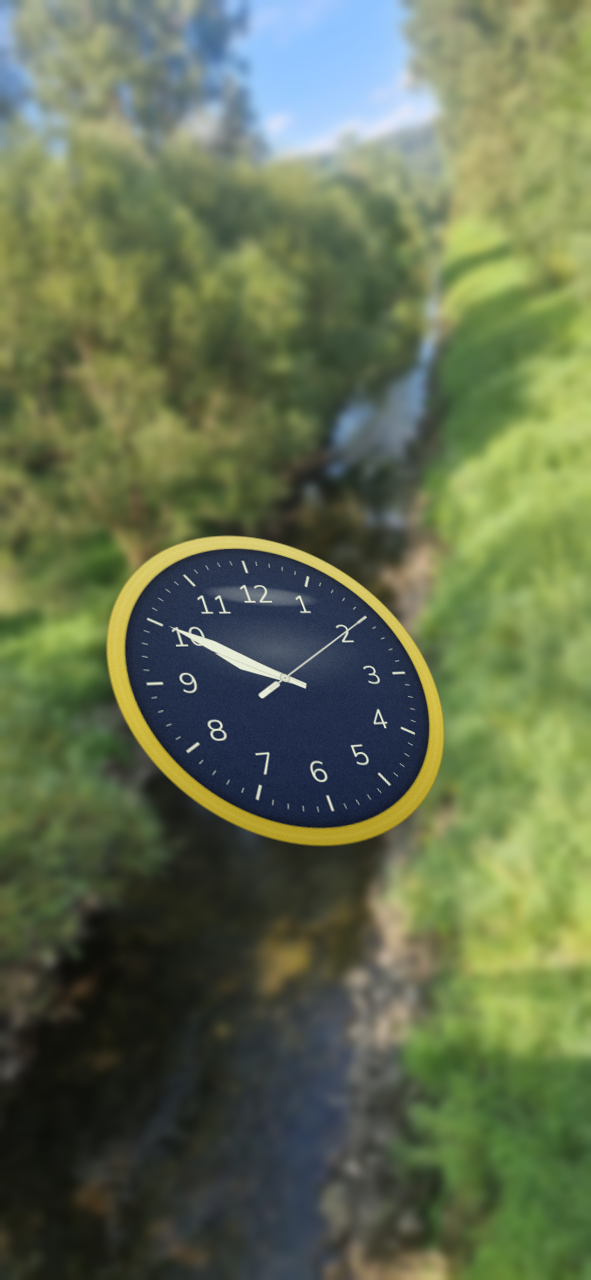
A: 9:50:10
